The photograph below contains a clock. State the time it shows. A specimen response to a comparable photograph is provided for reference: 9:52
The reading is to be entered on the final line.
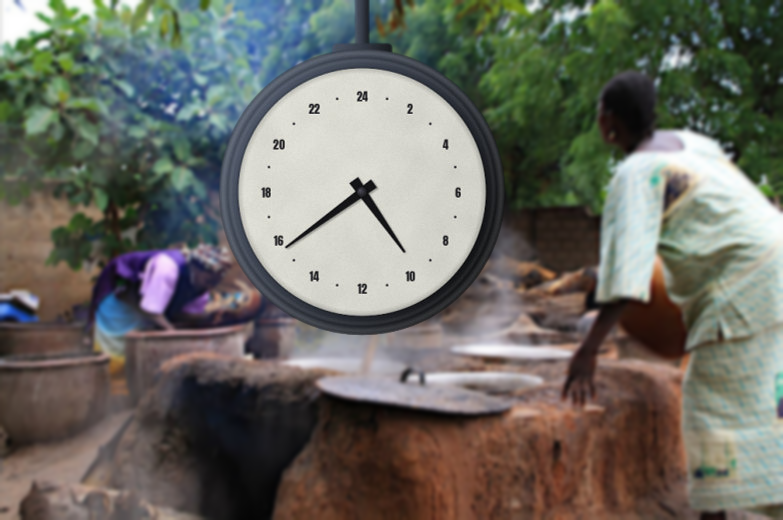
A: 9:39
